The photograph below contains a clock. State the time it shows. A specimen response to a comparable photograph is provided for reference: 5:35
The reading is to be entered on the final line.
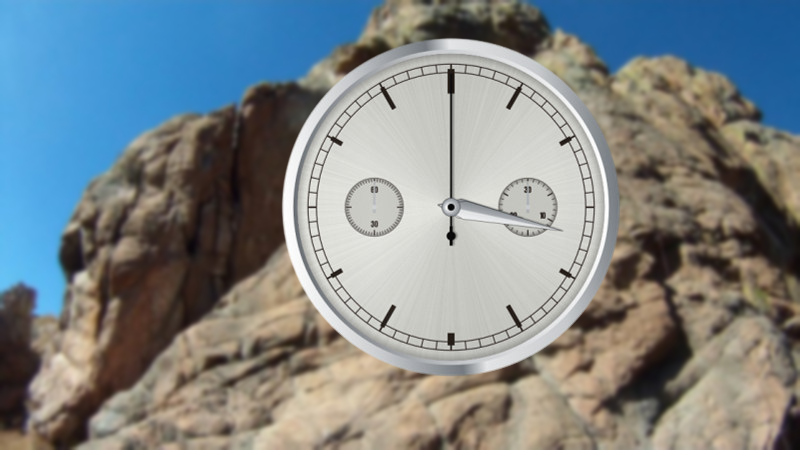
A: 3:17
